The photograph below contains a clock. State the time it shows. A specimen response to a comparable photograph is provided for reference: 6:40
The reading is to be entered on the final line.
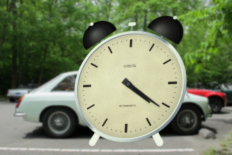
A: 4:21
